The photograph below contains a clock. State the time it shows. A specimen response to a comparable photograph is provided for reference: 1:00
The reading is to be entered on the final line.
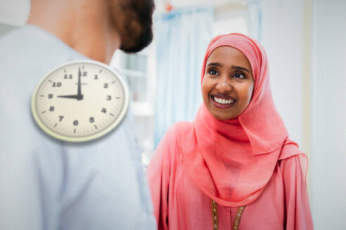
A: 8:59
